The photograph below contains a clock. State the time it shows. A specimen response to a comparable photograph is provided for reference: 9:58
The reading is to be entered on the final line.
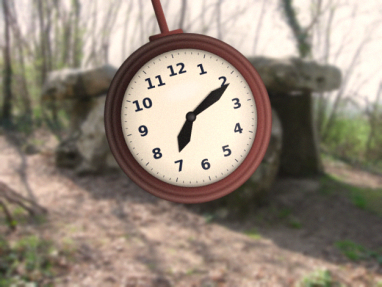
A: 7:11
